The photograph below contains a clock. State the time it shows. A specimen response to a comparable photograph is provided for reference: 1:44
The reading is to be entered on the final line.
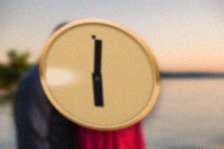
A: 6:01
